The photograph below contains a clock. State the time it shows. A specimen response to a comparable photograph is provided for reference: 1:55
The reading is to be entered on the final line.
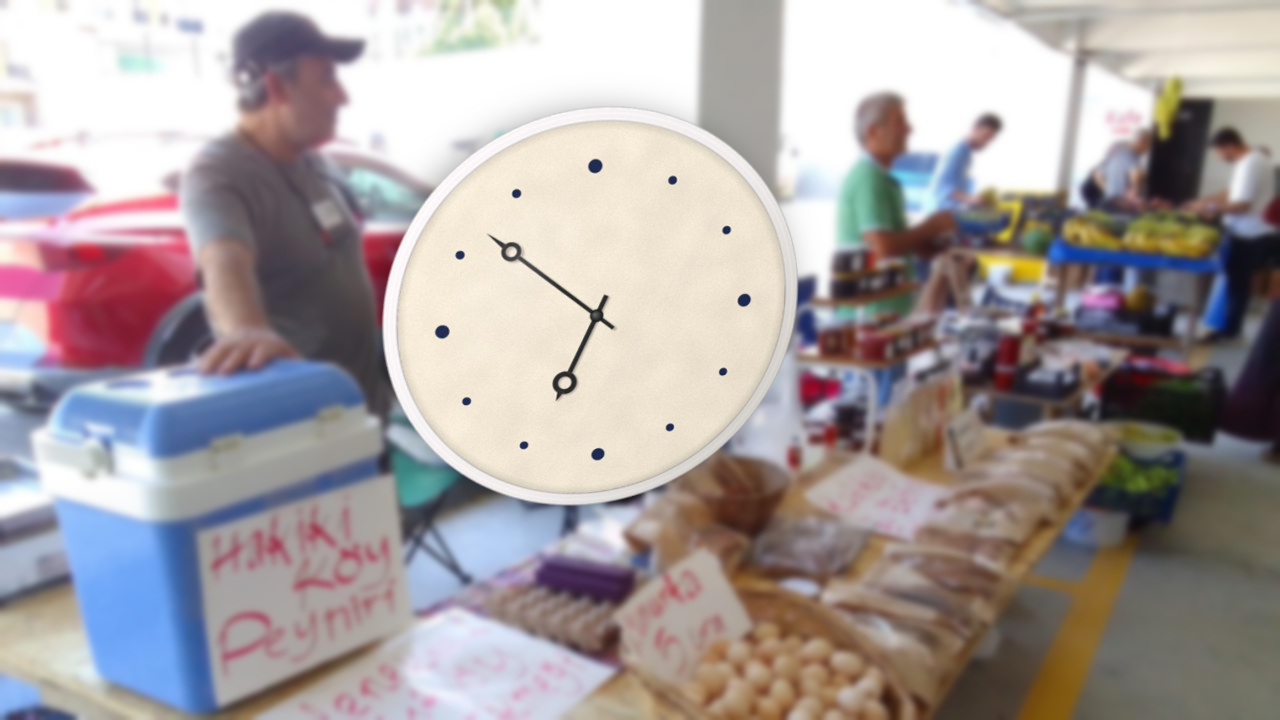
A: 6:52
